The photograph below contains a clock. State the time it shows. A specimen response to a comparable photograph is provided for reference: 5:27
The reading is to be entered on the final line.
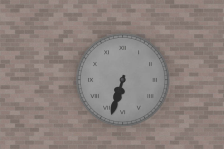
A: 6:33
